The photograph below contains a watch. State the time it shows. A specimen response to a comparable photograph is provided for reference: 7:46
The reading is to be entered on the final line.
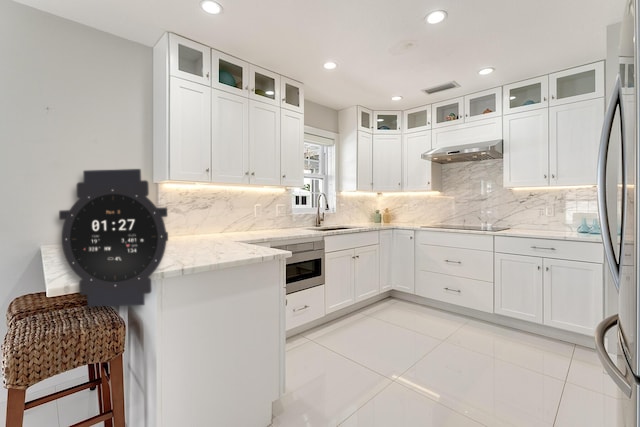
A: 1:27
